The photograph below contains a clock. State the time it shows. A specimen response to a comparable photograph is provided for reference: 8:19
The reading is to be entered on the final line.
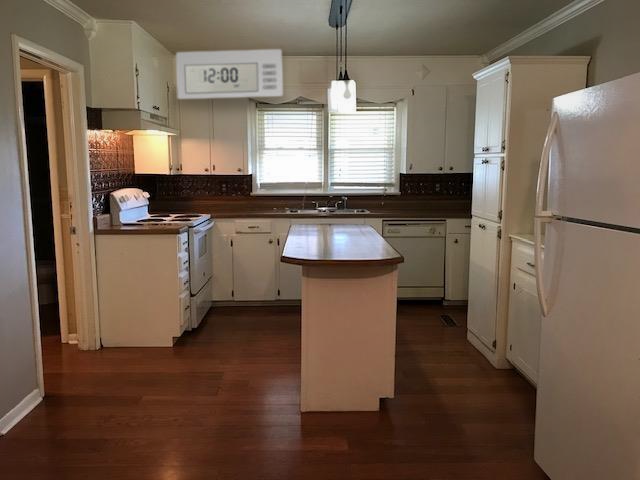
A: 12:00
